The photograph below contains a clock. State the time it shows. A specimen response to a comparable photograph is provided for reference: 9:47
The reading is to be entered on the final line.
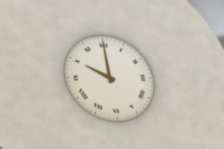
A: 10:00
